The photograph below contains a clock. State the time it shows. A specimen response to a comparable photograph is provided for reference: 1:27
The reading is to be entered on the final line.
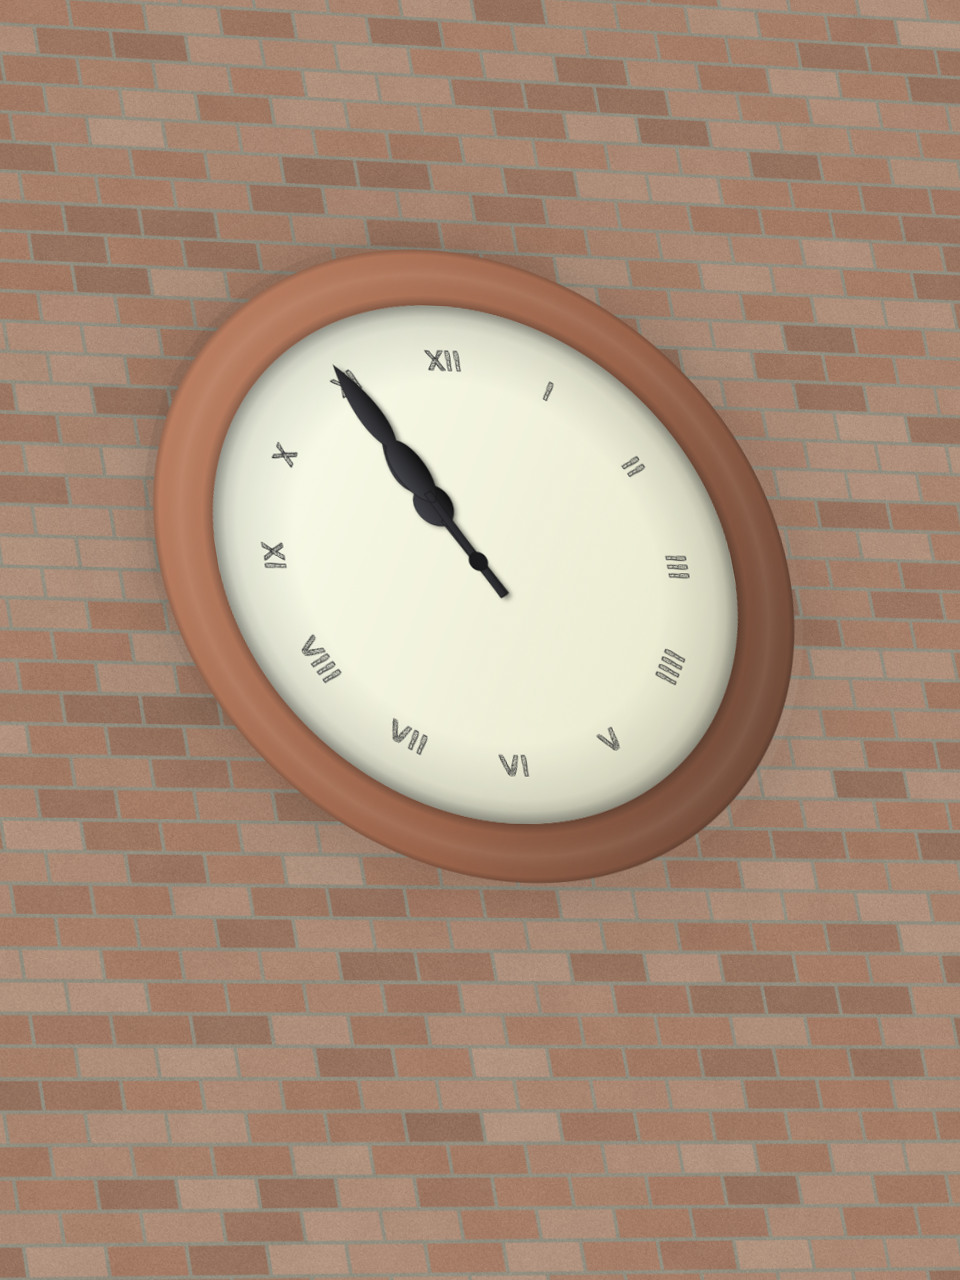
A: 10:55
